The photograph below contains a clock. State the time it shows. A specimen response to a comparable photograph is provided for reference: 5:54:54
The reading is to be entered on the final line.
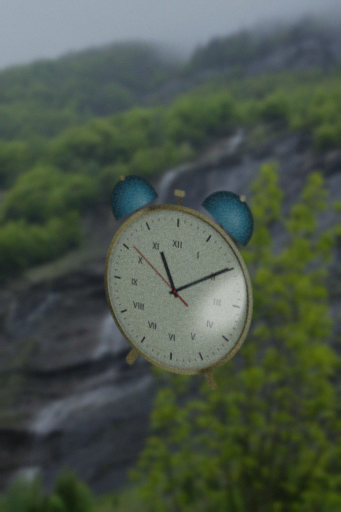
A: 11:09:51
